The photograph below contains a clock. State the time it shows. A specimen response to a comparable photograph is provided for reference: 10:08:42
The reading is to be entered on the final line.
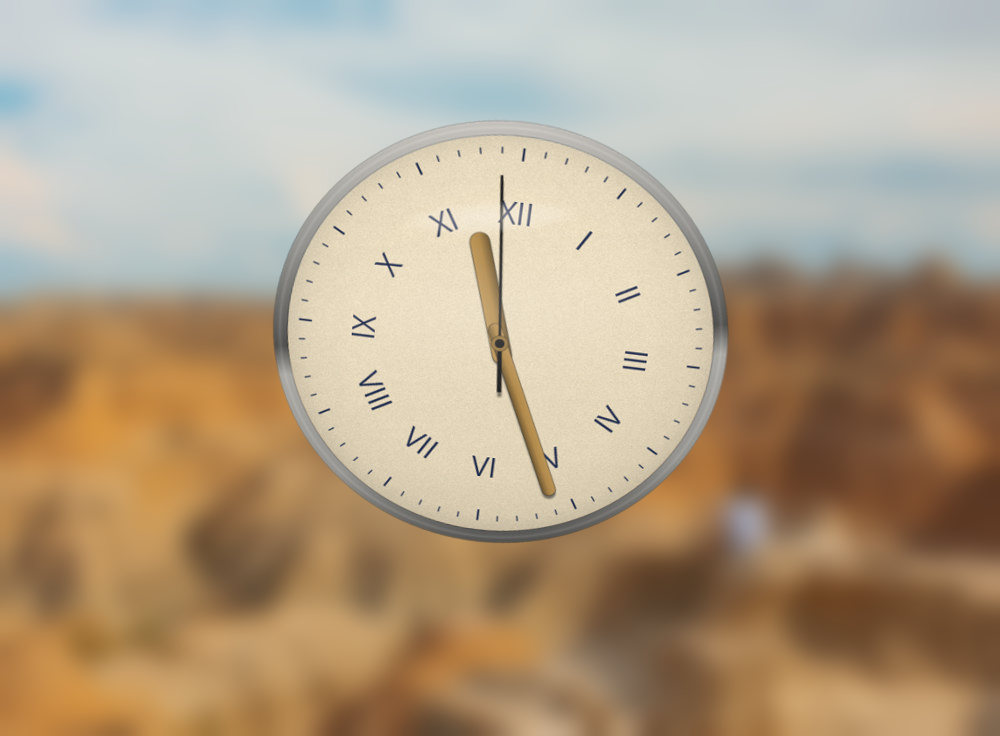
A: 11:25:59
